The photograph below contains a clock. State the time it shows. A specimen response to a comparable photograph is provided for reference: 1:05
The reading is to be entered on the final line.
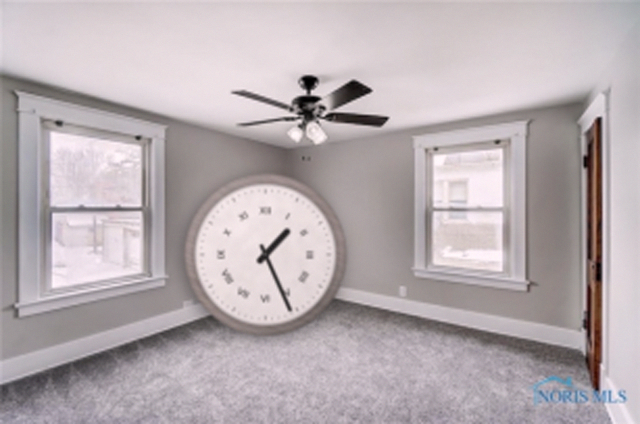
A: 1:26
